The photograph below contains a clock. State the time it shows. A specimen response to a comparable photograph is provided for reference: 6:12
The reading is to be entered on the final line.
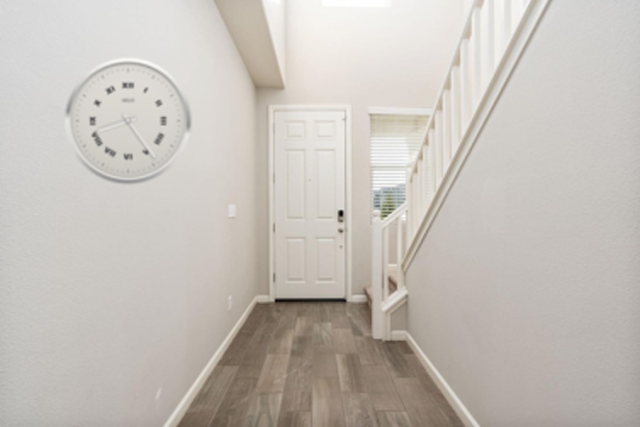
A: 8:24
